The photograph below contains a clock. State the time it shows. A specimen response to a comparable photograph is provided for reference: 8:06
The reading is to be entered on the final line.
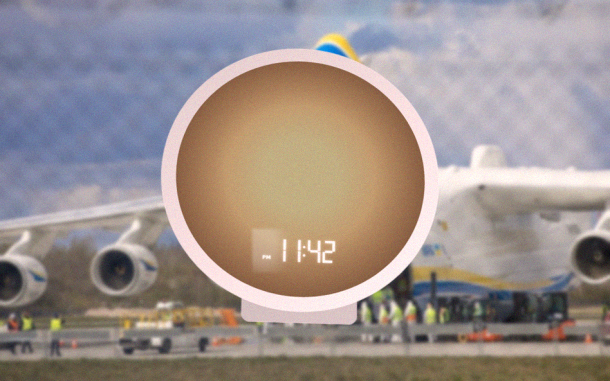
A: 11:42
